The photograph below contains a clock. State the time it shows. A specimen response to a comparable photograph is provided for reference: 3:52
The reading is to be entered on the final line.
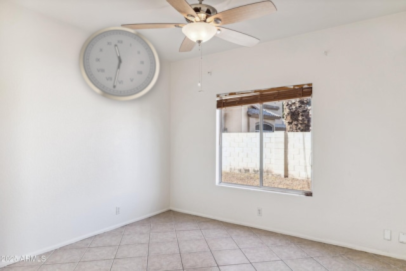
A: 11:32
